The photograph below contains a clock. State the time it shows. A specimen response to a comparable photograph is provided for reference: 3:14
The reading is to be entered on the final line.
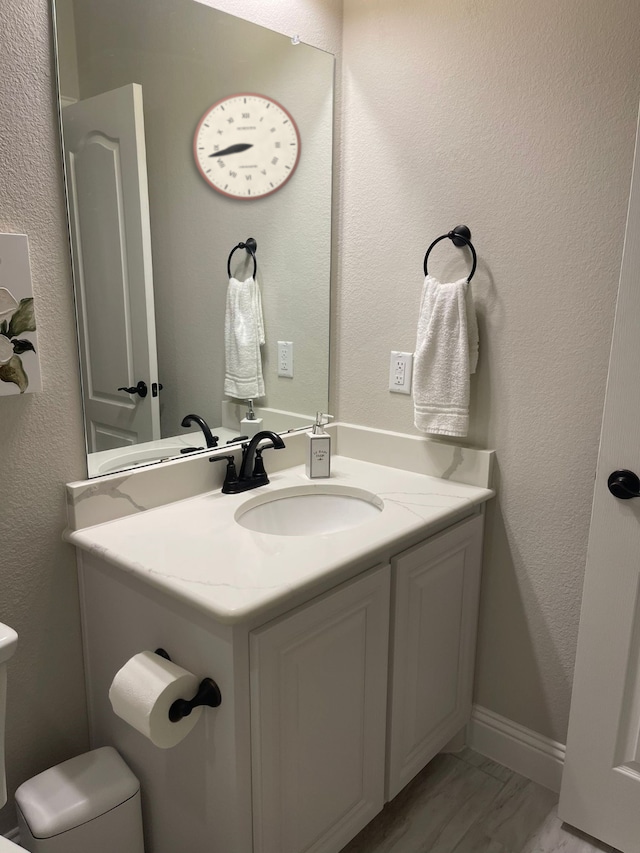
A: 8:43
